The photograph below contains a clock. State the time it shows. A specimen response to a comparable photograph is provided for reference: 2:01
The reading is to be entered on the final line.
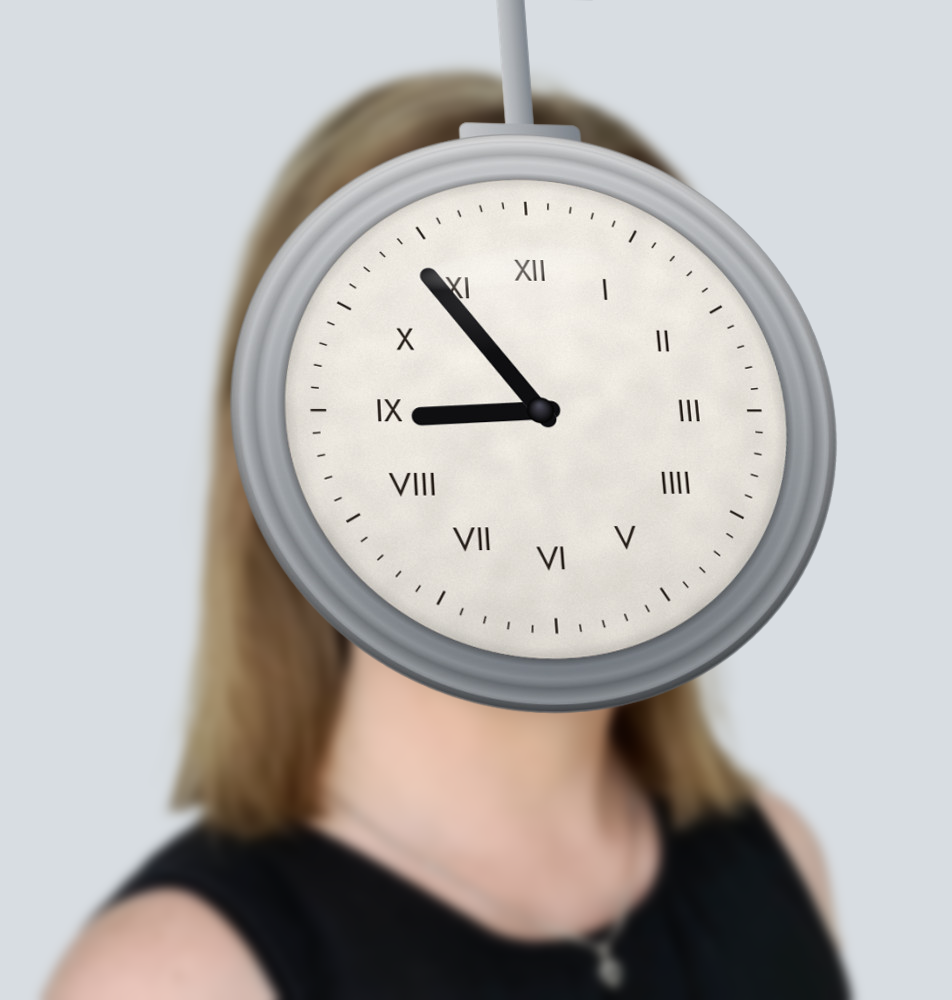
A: 8:54
